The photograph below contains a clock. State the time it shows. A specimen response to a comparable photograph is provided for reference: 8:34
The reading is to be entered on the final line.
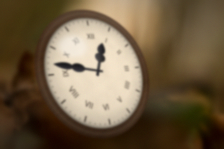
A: 12:47
